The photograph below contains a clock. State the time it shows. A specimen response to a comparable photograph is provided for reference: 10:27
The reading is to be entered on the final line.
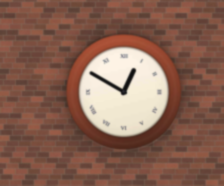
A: 12:50
